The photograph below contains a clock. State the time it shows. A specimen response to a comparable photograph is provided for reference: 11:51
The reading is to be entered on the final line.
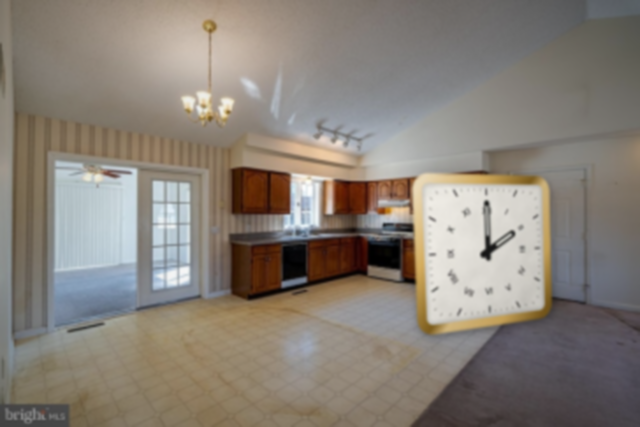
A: 2:00
